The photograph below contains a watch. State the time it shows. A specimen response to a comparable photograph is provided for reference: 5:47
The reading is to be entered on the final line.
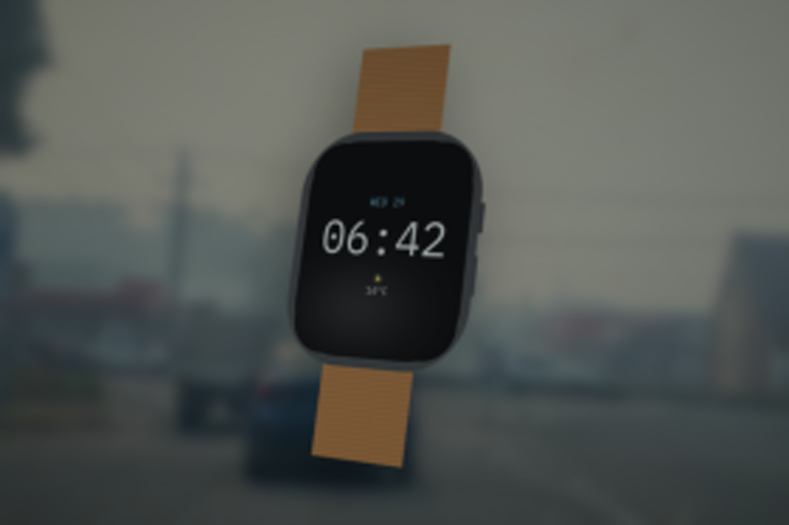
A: 6:42
